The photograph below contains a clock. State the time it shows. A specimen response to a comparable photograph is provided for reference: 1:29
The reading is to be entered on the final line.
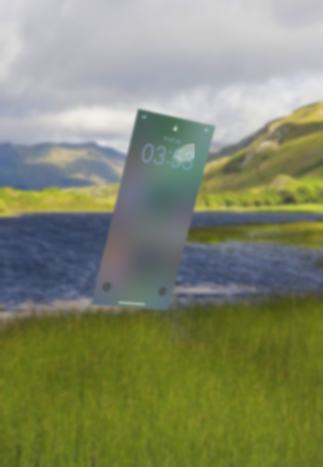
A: 3:53
